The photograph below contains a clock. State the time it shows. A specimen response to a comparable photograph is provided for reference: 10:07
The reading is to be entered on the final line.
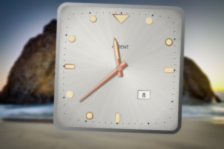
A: 11:38
